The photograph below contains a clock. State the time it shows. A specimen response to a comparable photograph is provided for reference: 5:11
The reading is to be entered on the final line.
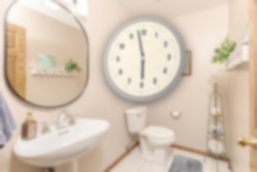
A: 5:58
